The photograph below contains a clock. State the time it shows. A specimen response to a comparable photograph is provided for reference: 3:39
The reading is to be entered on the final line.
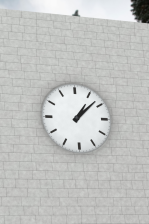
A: 1:08
